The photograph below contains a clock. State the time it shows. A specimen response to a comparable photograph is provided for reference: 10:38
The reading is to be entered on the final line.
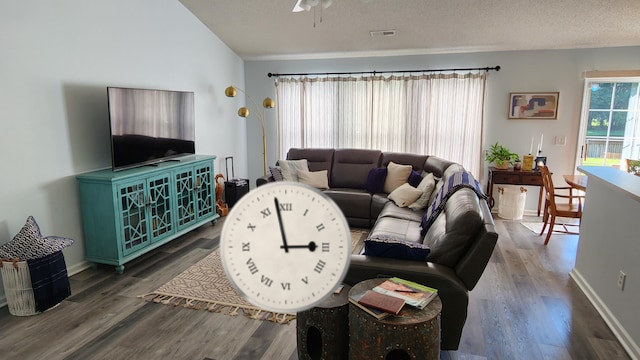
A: 2:58
